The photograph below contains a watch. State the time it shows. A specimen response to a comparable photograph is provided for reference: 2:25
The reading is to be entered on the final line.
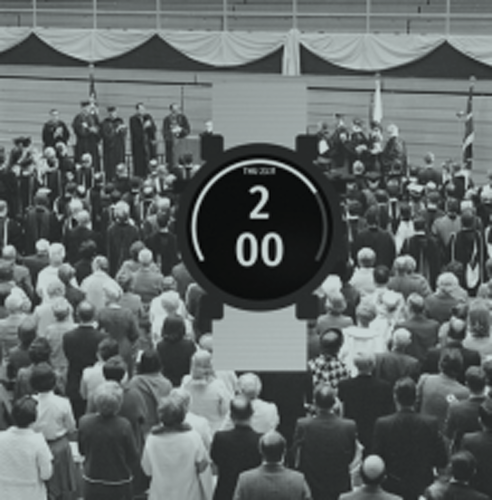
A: 2:00
